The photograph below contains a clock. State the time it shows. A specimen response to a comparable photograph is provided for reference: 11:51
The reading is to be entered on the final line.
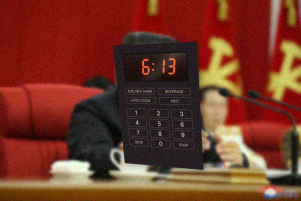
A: 6:13
